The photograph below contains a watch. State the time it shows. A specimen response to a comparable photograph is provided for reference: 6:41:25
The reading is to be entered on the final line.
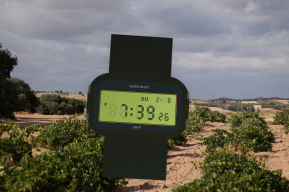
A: 7:39:26
